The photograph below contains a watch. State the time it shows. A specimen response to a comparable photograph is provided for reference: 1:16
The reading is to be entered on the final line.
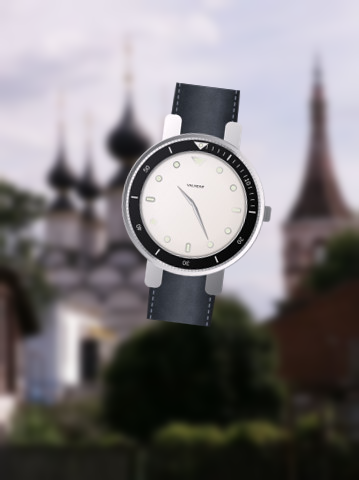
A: 10:25
